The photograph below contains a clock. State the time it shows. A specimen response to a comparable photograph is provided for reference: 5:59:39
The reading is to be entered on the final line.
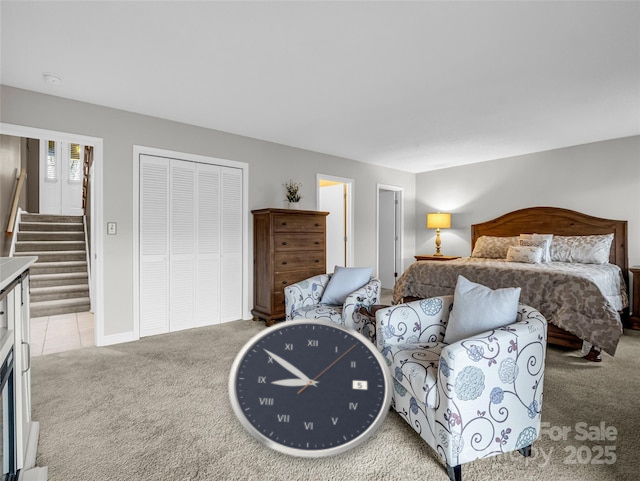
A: 8:51:07
